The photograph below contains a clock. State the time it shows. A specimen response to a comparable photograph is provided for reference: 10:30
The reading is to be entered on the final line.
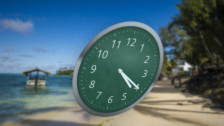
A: 4:20
